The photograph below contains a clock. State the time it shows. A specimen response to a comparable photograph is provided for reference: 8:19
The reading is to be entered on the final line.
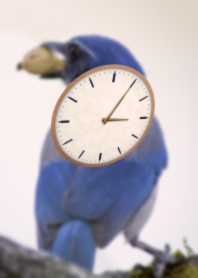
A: 3:05
